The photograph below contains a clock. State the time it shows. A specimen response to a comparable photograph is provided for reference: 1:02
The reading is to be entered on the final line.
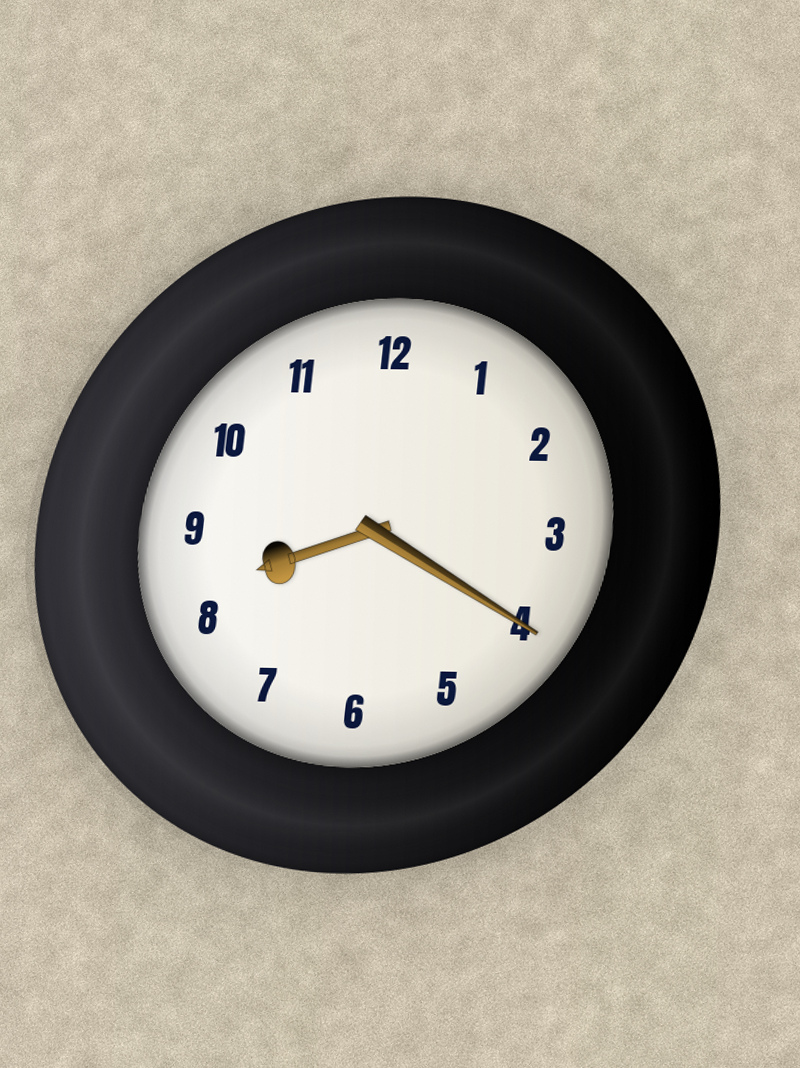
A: 8:20
